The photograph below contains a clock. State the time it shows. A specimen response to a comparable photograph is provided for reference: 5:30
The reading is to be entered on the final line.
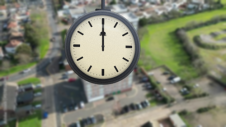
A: 12:00
